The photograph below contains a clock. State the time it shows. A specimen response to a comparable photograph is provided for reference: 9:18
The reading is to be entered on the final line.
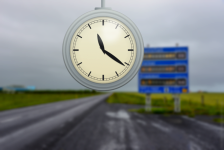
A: 11:21
